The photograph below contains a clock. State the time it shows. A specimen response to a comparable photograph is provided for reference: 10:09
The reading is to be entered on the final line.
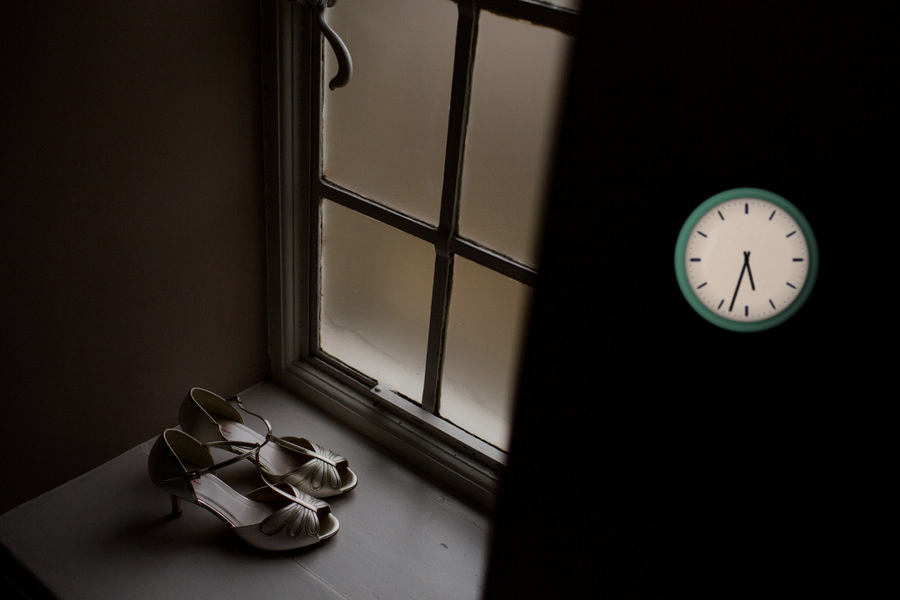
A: 5:33
